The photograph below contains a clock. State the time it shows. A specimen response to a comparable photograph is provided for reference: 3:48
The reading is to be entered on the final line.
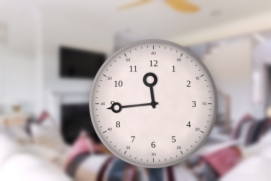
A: 11:44
